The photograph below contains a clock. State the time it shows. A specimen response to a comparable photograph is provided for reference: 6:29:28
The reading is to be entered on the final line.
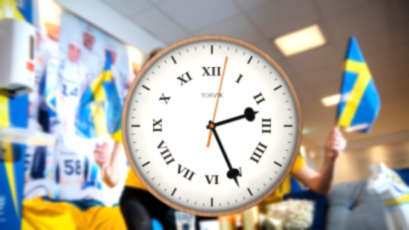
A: 2:26:02
